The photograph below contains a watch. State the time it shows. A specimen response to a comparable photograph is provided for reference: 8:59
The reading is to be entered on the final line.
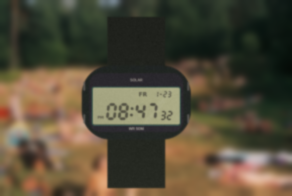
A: 8:47
